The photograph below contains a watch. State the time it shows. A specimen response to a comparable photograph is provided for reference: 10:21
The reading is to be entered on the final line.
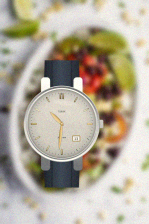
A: 10:31
